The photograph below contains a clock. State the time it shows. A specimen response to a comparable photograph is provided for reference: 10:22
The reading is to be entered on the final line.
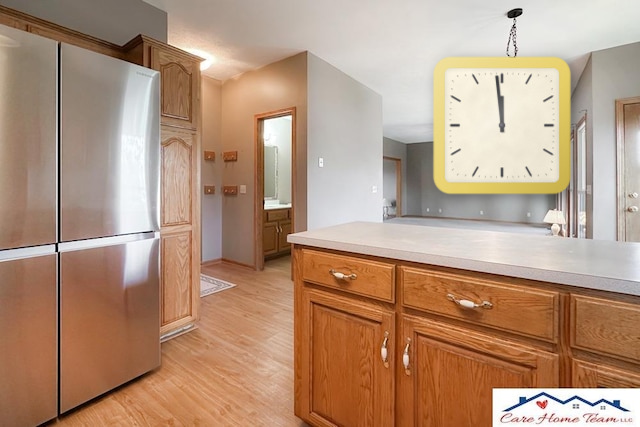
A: 11:59
